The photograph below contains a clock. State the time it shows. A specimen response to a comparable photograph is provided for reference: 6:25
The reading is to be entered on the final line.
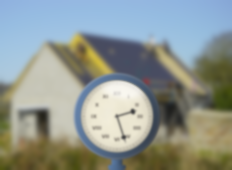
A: 2:27
